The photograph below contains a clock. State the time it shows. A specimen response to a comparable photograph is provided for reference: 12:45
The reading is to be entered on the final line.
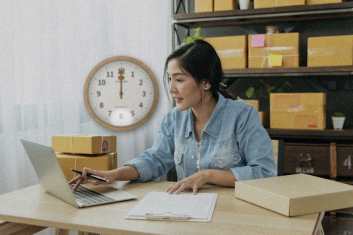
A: 12:00
